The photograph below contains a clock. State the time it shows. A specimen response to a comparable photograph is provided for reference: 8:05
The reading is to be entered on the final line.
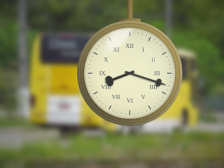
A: 8:18
